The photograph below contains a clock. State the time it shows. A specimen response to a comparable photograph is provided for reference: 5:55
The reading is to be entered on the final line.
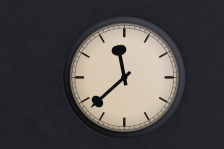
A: 11:38
